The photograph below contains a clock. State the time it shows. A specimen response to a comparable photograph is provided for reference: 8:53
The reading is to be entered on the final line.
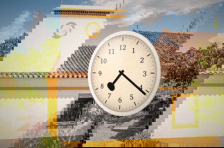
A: 7:21
